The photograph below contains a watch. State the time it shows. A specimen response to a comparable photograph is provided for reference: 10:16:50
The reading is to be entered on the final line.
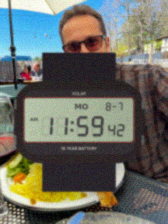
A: 11:59:42
